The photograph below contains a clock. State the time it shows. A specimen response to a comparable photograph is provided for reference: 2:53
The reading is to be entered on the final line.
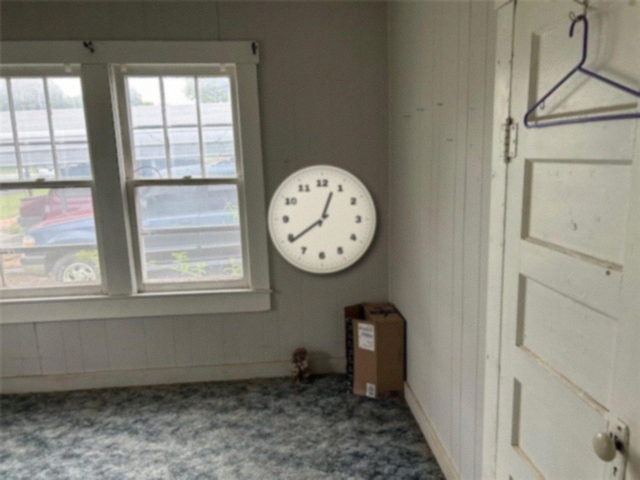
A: 12:39
